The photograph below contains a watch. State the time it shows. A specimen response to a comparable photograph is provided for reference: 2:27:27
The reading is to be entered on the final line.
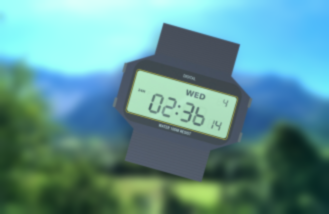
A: 2:36:14
